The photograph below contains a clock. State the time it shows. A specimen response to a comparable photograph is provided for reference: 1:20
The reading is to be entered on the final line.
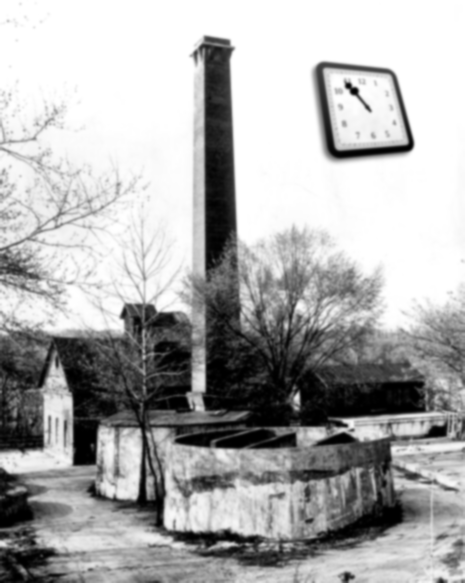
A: 10:54
